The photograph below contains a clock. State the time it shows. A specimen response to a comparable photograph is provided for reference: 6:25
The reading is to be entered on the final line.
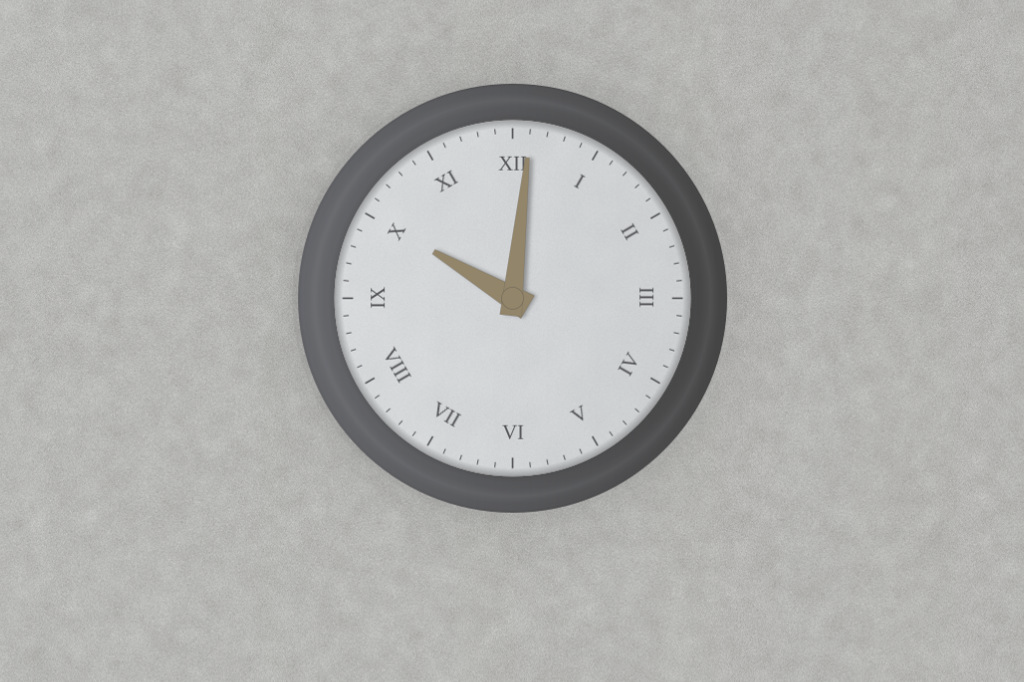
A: 10:01
